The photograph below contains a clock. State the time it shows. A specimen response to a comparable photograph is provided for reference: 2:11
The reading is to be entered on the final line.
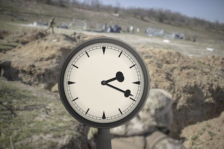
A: 2:19
